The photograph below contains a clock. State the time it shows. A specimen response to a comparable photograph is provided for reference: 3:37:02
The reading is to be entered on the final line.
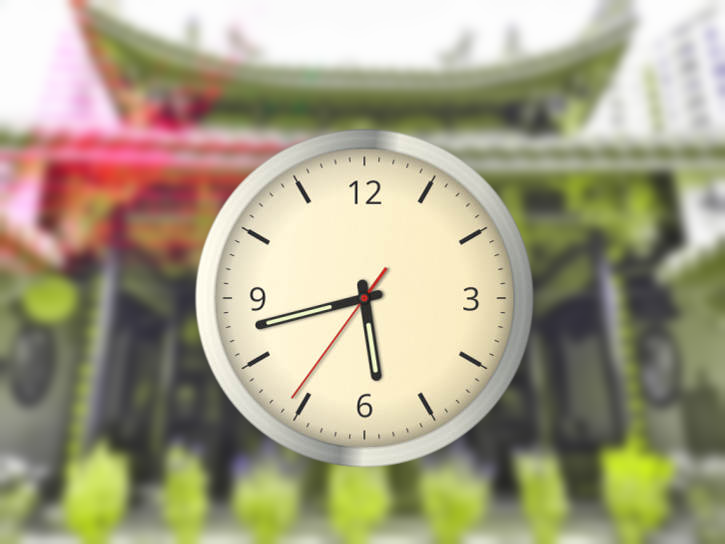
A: 5:42:36
